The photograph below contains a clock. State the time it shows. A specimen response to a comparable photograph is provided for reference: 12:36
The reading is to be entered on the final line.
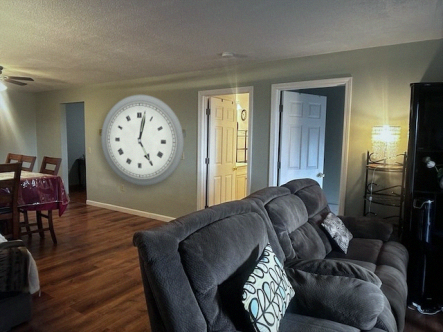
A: 5:02
